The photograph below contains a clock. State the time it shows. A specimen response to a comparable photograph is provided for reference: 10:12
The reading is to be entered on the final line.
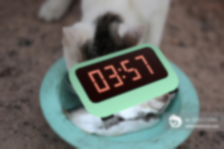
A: 3:57
